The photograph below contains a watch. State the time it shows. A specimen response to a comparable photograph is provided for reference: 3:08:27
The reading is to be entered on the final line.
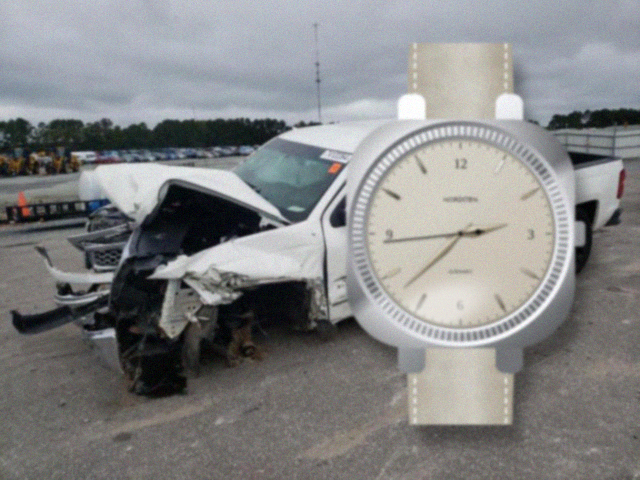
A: 2:37:44
